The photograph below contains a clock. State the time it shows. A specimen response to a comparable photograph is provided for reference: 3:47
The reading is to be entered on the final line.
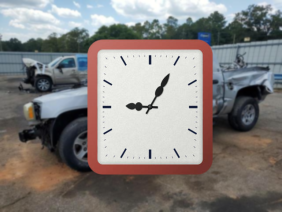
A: 9:05
